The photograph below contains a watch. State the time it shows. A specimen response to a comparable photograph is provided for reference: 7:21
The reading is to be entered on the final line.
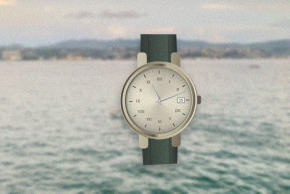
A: 11:12
